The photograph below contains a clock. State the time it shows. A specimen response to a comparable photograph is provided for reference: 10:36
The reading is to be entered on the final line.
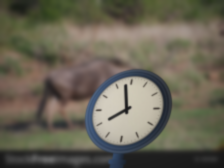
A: 7:58
